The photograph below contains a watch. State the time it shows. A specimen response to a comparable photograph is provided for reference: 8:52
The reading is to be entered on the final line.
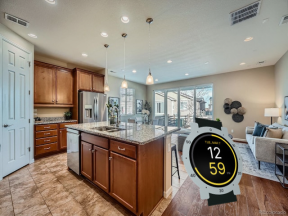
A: 12:59
